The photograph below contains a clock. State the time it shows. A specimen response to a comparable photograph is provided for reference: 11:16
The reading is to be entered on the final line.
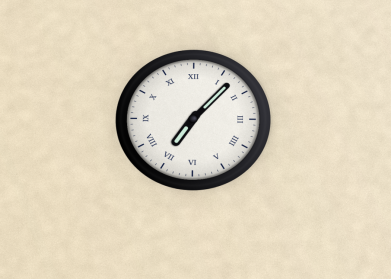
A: 7:07
